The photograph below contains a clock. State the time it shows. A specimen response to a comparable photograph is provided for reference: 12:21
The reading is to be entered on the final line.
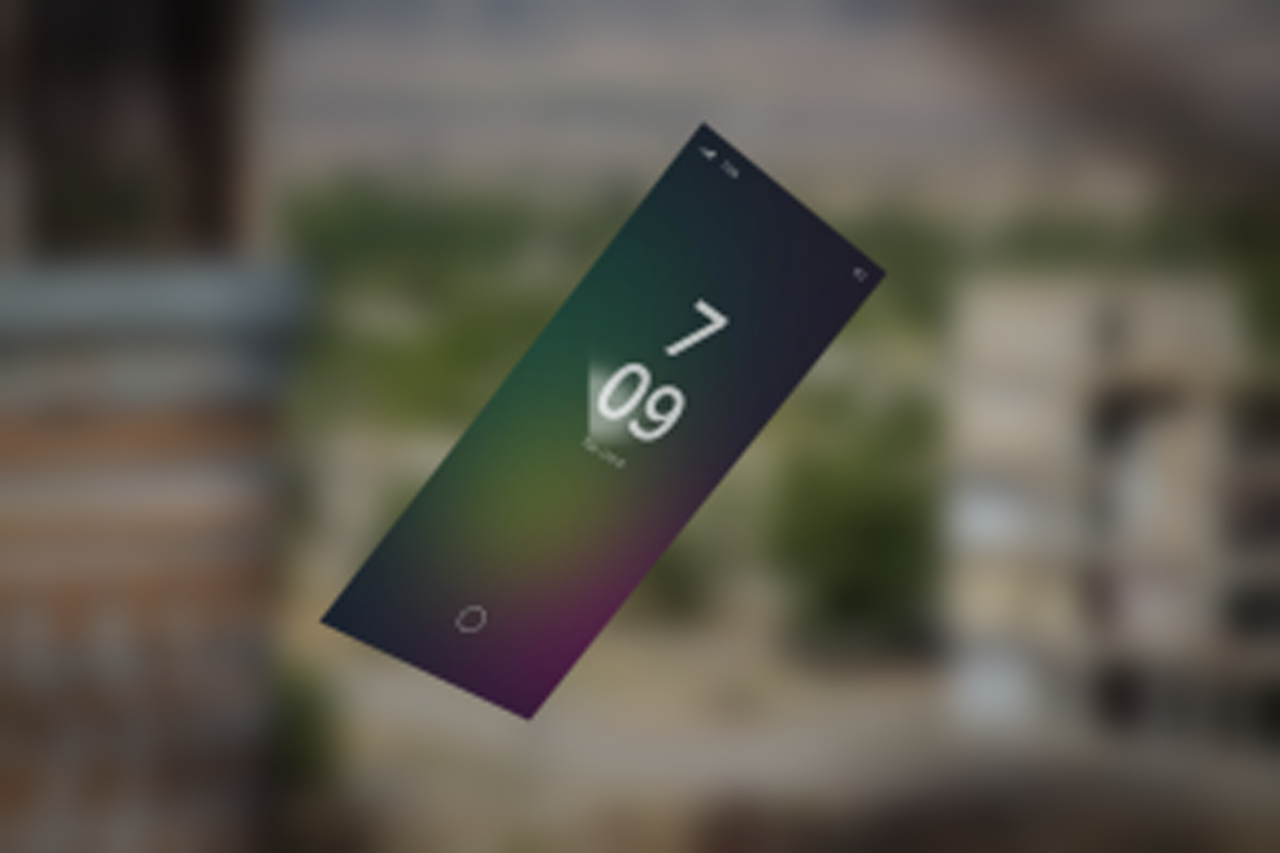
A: 7:09
